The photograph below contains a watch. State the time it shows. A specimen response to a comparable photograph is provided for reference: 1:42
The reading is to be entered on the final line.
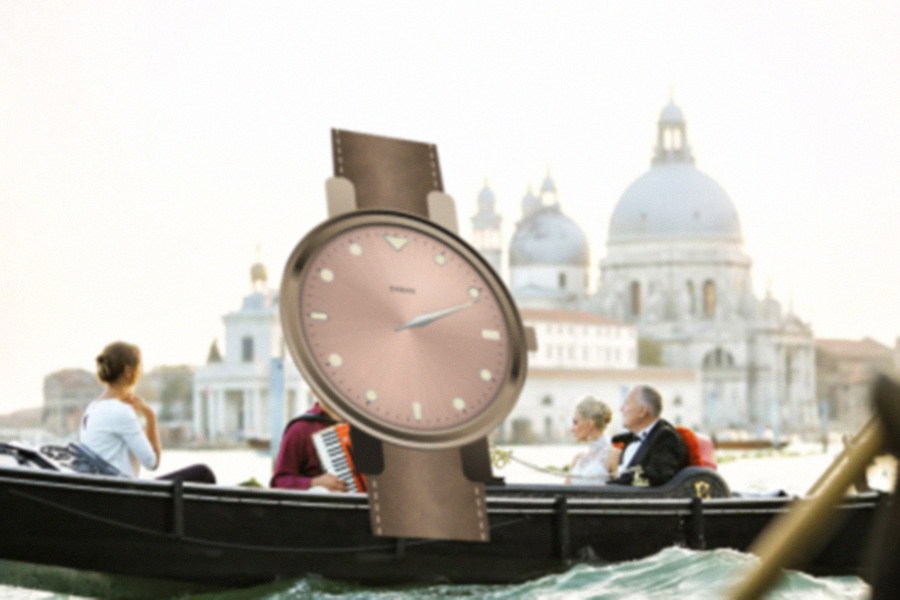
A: 2:11
